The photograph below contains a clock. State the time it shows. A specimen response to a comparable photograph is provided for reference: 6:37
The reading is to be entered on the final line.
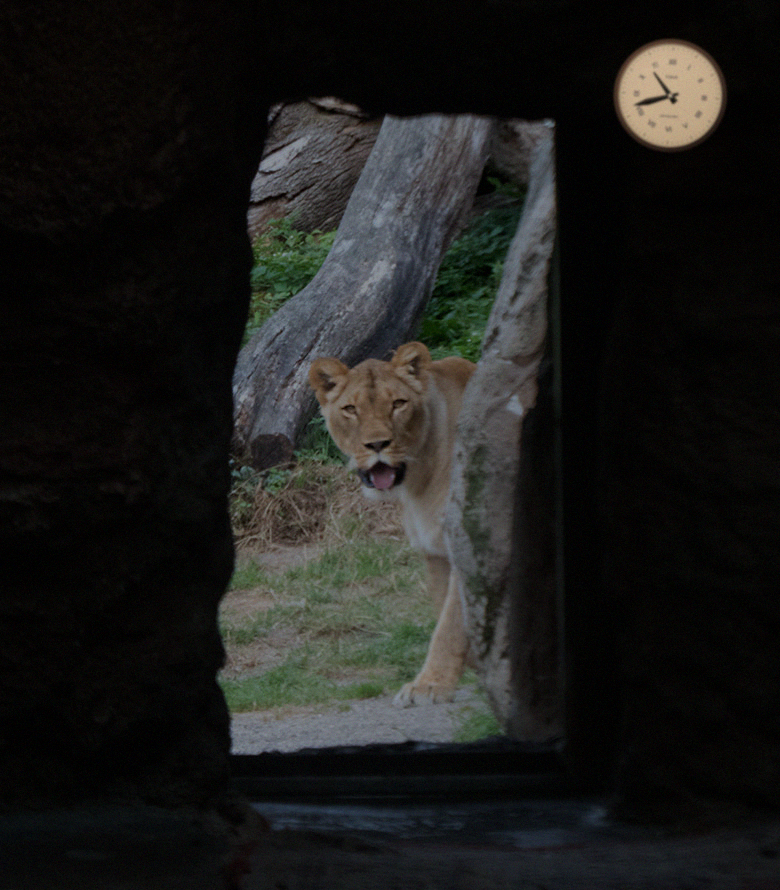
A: 10:42
